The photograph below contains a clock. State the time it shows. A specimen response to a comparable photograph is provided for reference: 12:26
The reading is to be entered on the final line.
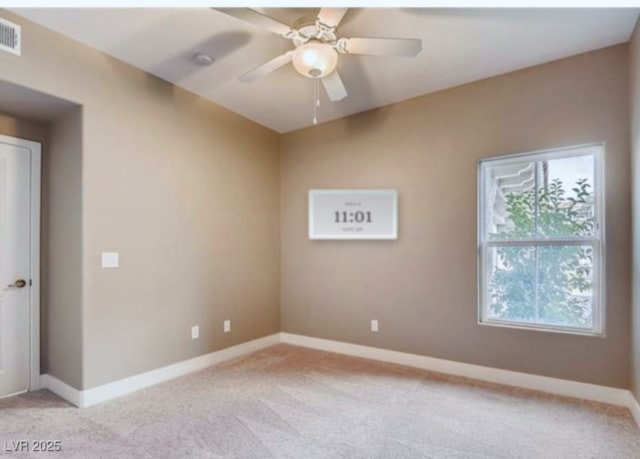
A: 11:01
